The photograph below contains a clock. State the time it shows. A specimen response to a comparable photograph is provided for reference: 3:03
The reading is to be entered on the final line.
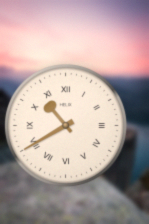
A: 10:40
